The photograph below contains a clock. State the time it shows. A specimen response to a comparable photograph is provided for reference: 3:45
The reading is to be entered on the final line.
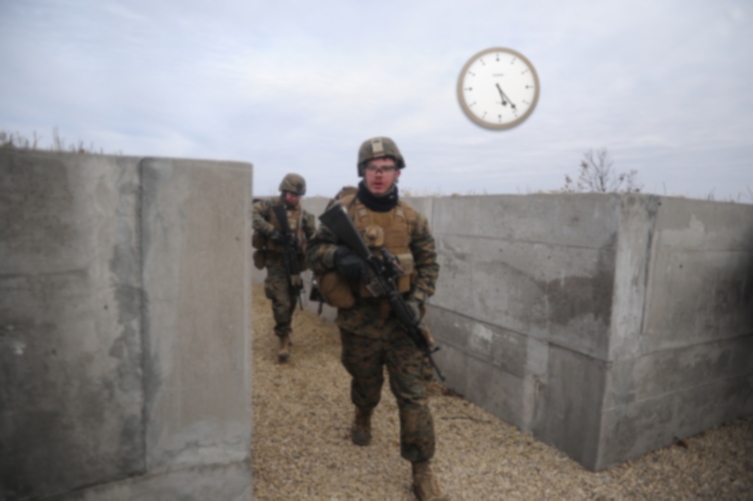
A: 5:24
